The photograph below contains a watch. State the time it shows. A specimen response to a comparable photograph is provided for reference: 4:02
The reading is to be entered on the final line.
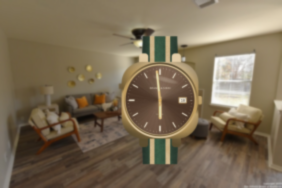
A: 5:59
